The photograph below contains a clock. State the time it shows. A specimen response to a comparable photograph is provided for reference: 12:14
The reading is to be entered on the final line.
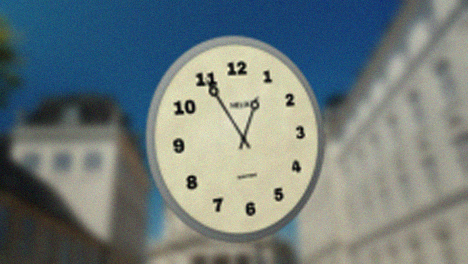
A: 12:55
